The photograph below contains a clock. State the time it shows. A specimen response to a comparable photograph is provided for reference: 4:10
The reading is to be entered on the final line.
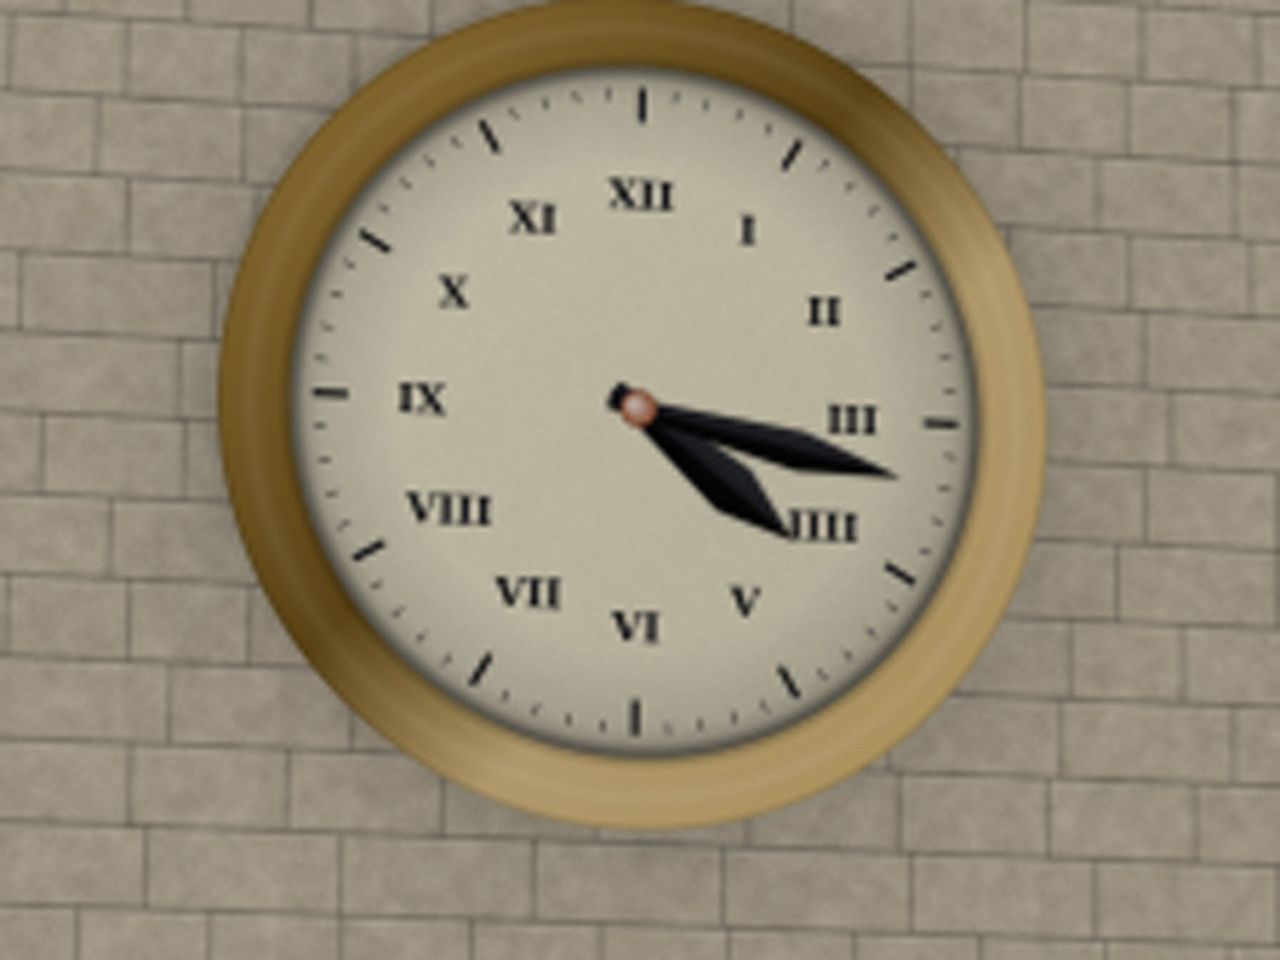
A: 4:17
